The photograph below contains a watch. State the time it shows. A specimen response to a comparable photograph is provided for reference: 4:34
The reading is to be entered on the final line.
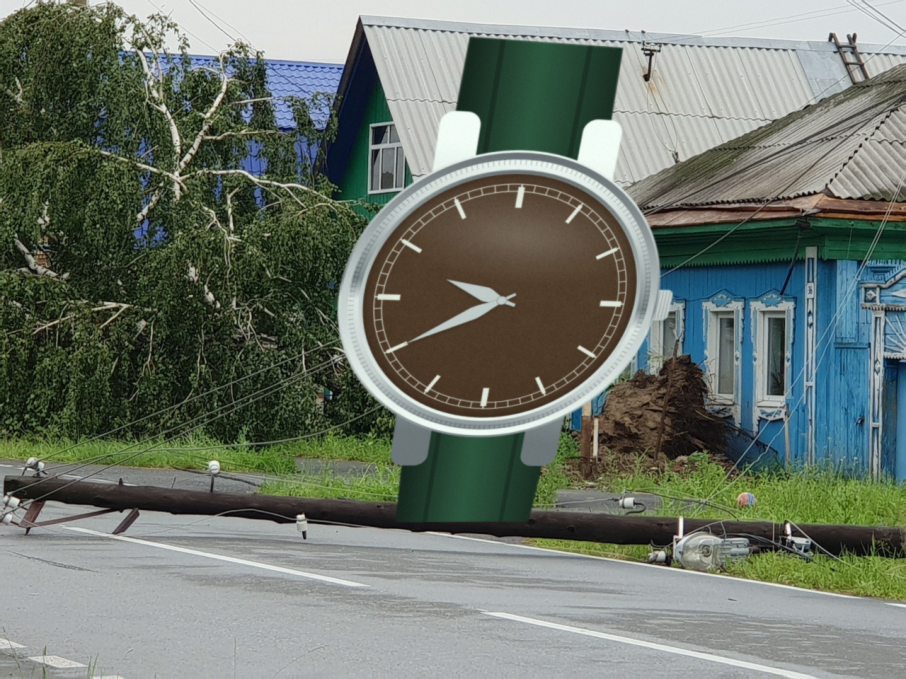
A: 9:40
